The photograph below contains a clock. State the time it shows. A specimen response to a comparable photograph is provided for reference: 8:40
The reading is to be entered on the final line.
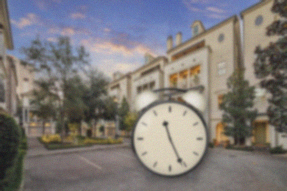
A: 11:26
